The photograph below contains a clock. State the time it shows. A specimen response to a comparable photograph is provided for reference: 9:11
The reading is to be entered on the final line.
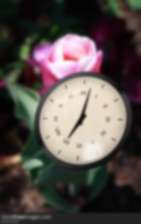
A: 7:02
